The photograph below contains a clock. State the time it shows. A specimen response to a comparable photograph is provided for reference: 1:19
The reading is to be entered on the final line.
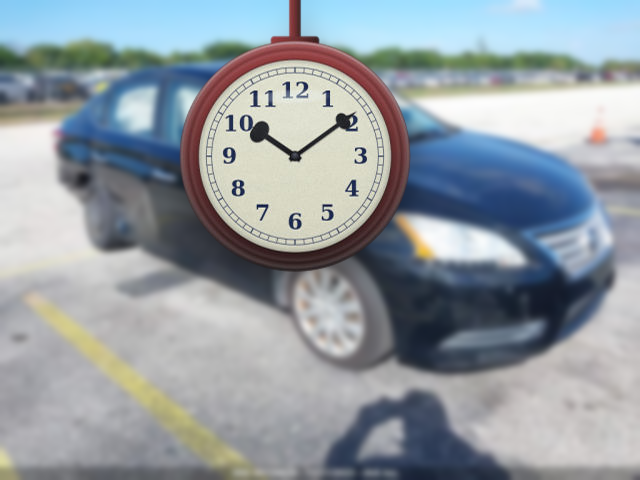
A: 10:09
